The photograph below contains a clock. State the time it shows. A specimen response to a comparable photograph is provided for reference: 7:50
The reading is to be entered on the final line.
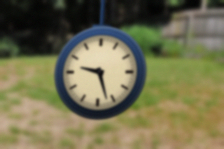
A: 9:27
